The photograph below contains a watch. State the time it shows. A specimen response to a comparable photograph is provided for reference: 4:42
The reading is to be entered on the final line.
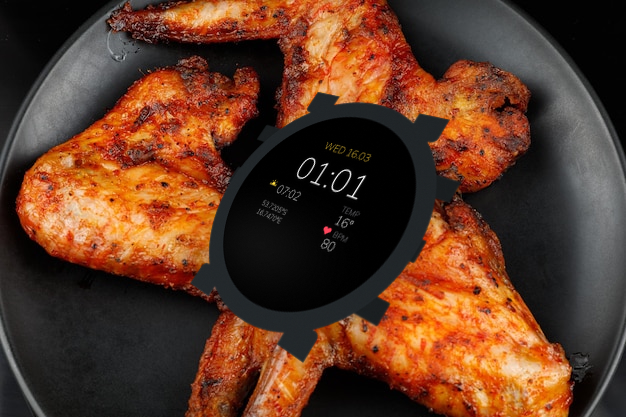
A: 1:01
